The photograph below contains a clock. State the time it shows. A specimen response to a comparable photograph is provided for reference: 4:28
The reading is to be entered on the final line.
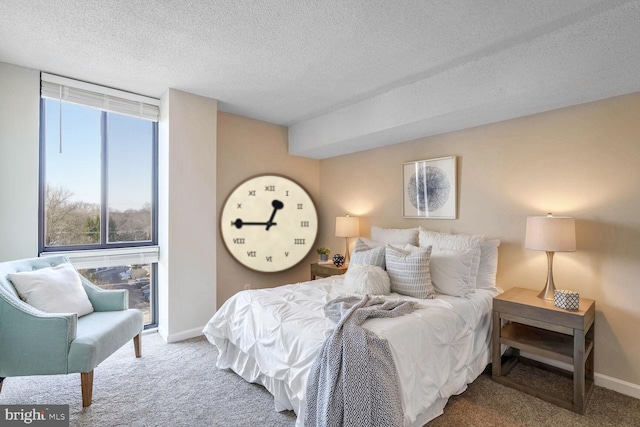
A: 12:45
